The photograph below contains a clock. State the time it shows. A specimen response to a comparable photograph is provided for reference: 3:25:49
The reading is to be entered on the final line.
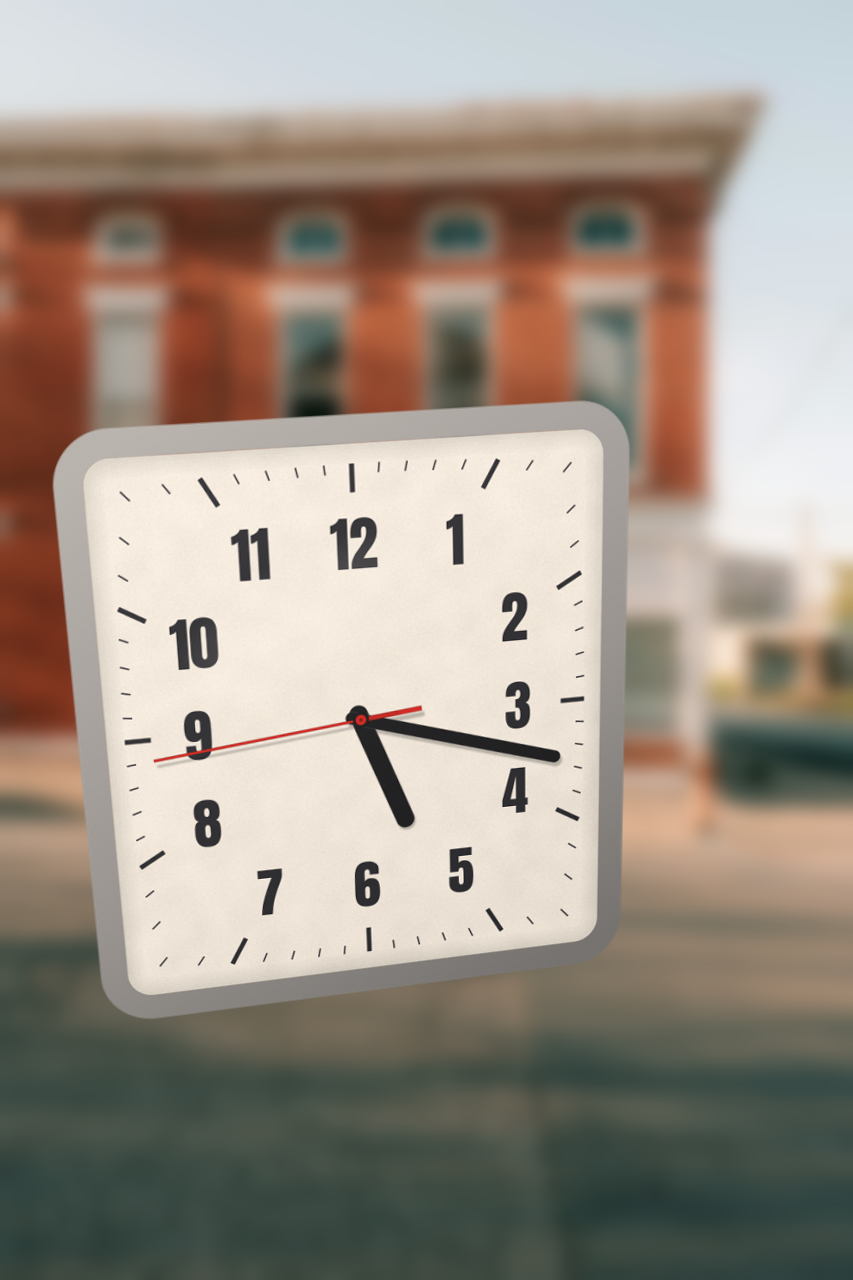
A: 5:17:44
